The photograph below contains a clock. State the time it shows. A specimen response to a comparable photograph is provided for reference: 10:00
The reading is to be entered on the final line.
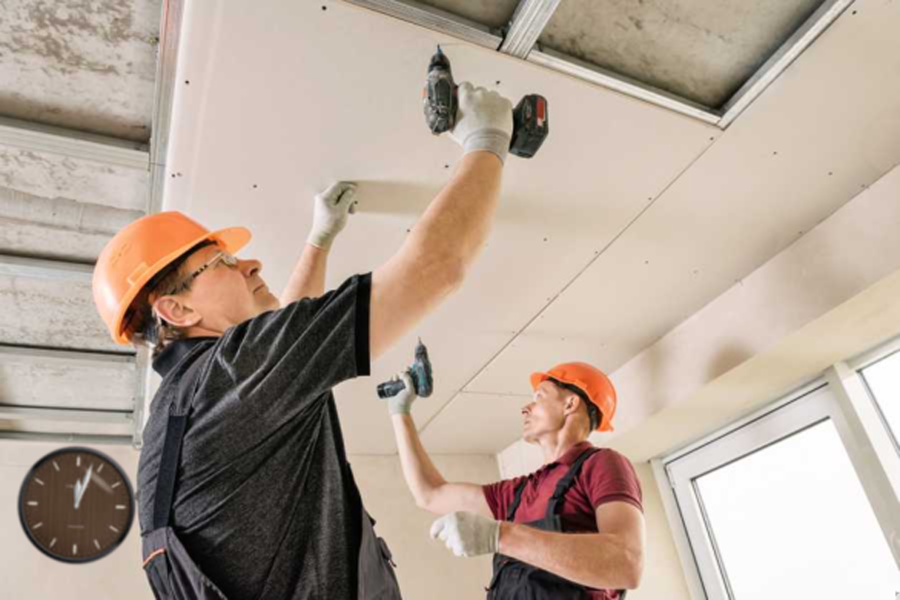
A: 12:03
